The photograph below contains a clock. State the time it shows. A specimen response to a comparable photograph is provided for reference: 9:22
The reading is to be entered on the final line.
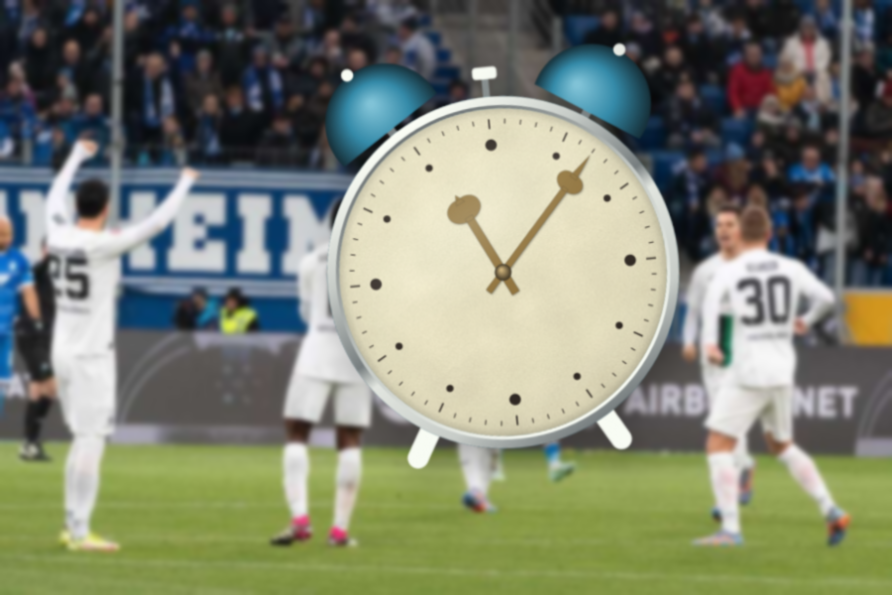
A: 11:07
